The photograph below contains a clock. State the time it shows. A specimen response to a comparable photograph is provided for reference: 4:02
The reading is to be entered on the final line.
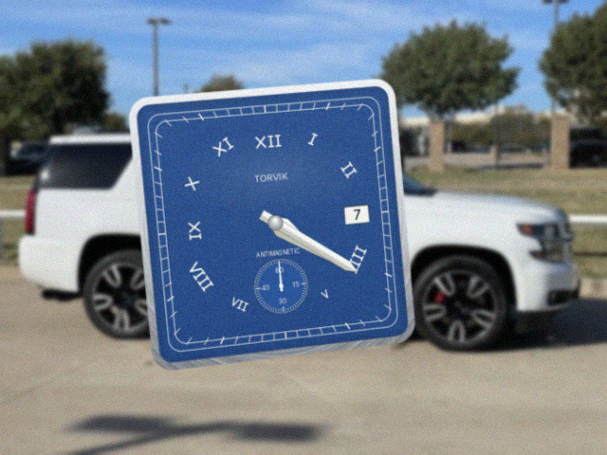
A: 4:21
